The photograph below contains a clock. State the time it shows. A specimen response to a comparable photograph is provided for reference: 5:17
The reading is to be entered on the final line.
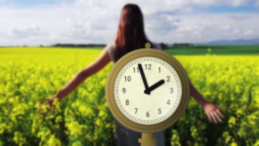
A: 1:57
